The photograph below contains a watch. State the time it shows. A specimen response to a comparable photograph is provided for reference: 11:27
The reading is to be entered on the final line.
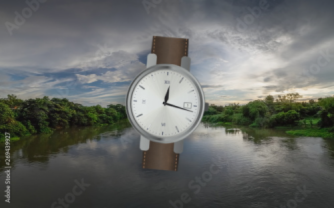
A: 12:17
